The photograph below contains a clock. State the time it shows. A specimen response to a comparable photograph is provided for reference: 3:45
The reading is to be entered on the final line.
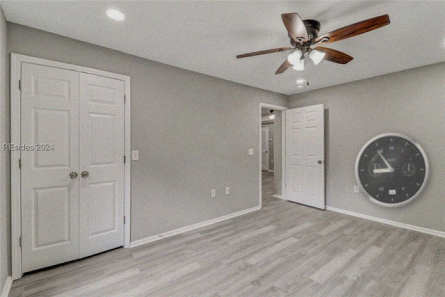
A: 8:54
